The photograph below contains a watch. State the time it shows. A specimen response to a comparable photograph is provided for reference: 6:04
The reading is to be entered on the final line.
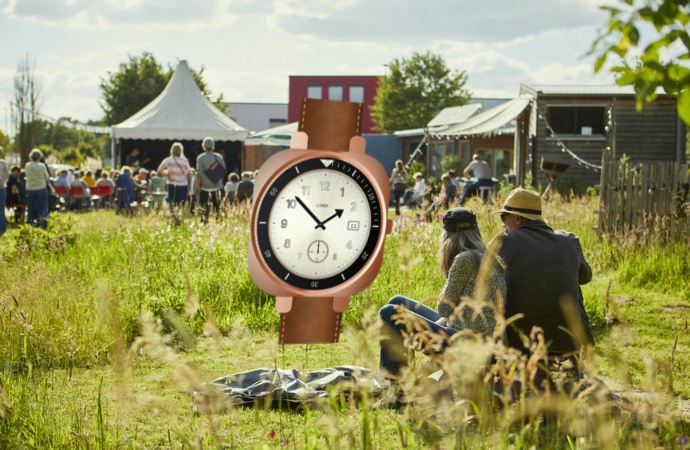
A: 1:52
